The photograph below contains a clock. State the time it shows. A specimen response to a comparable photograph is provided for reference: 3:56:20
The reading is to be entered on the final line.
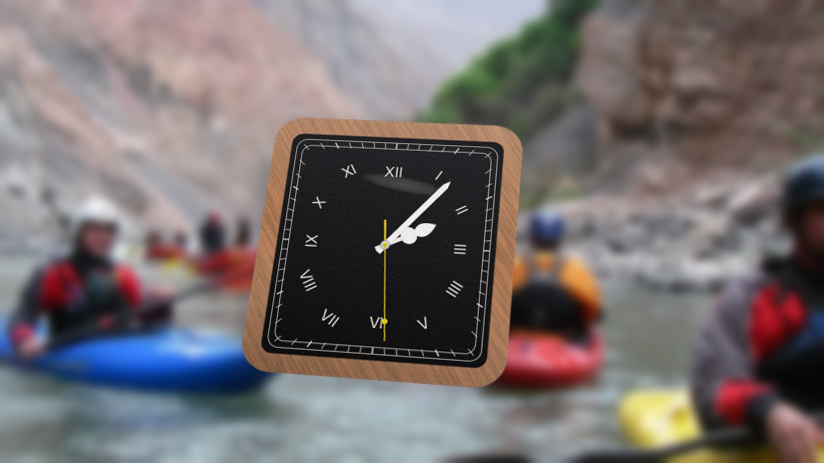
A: 2:06:29
